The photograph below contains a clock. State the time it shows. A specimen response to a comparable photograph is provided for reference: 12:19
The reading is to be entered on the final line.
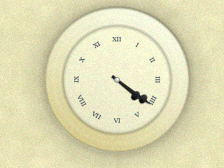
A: 4:21
